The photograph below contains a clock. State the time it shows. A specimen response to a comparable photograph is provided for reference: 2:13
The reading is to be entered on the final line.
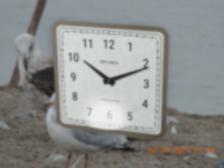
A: 10:11
